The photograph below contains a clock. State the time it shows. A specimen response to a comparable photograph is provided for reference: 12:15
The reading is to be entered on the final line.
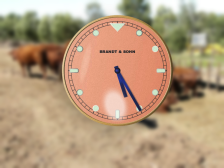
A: 5:25
